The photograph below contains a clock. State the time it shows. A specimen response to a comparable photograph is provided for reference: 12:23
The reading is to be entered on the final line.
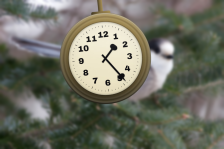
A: 1:24
